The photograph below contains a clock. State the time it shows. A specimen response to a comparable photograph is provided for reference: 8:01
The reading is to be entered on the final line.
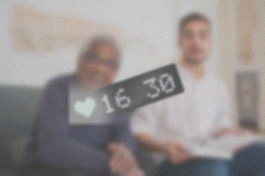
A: 16:30
